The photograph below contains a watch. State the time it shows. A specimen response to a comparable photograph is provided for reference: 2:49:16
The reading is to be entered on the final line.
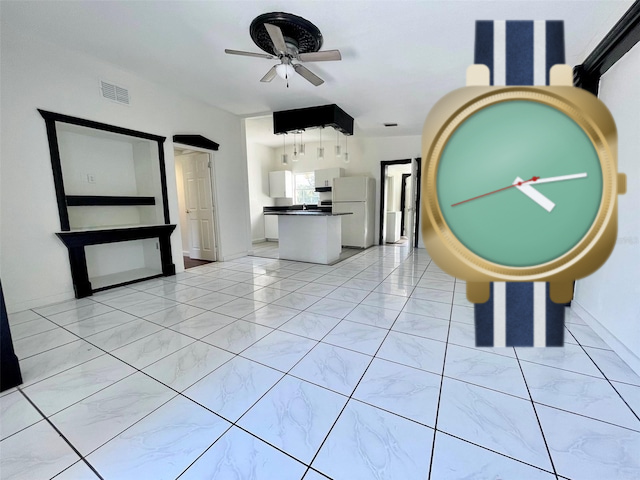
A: 4:13:42
